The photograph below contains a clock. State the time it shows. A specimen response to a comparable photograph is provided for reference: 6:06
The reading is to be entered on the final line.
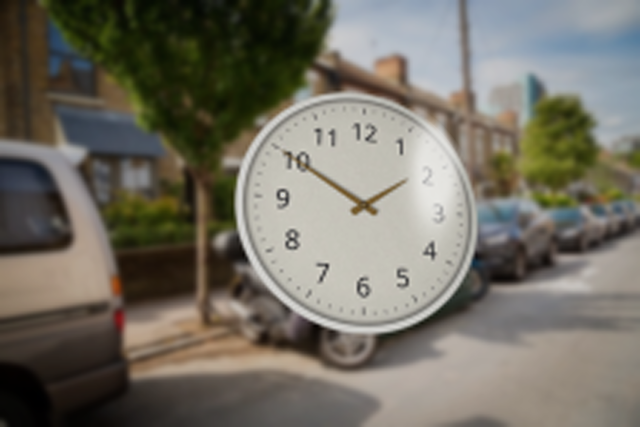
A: 1:50
